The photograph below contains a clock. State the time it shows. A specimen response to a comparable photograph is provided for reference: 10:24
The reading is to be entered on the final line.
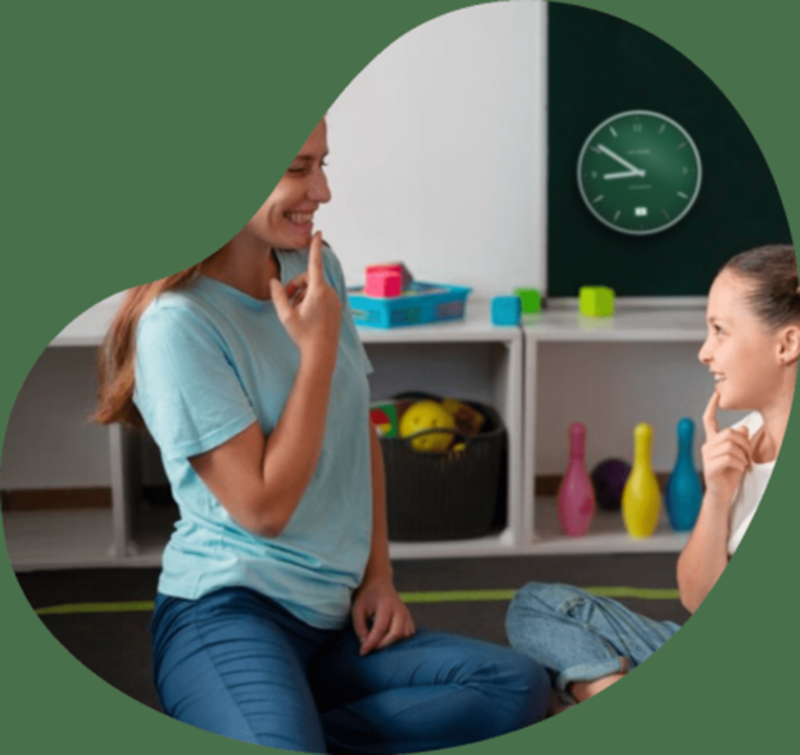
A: 8:51
